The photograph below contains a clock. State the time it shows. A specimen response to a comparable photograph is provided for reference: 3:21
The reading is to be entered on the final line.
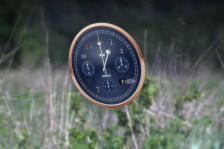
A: 1:00
